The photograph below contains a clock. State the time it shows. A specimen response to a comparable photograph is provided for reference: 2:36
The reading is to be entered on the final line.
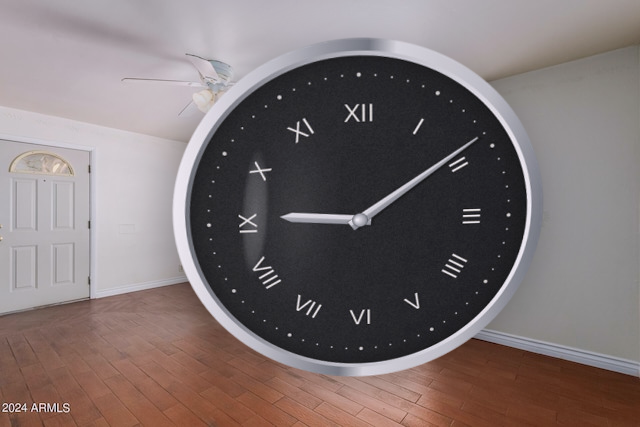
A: 9:09
